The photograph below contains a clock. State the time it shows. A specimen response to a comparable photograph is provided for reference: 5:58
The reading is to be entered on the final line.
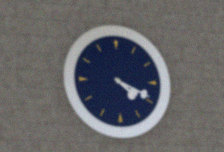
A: 4:19
